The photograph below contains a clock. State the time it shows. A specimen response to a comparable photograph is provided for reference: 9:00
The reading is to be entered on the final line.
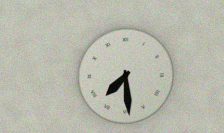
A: 7:29
